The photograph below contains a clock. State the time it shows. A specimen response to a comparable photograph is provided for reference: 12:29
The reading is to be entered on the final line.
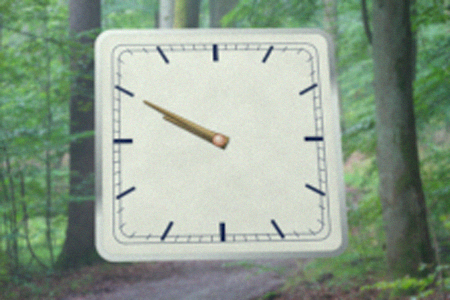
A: 9:50
